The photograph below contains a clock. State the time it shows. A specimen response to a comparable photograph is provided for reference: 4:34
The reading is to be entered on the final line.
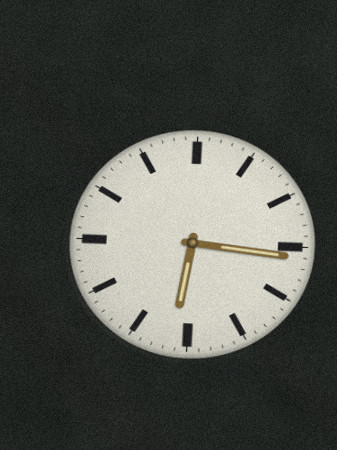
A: 6:16
